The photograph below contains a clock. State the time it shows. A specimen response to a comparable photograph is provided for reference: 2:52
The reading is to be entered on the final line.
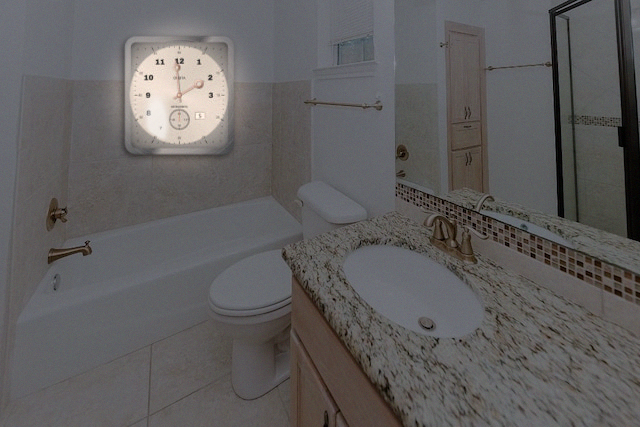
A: 1:59
